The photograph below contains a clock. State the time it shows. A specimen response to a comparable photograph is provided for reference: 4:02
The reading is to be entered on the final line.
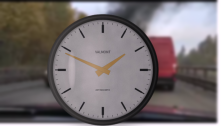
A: 1:49
